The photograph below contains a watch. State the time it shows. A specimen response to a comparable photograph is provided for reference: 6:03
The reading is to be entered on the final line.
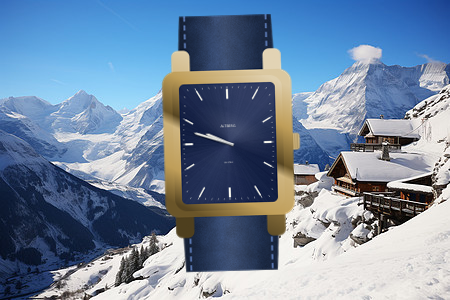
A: 9:48
